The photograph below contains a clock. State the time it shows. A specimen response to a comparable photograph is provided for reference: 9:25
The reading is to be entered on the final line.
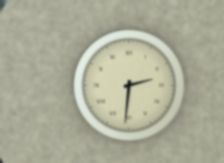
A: 2:31
